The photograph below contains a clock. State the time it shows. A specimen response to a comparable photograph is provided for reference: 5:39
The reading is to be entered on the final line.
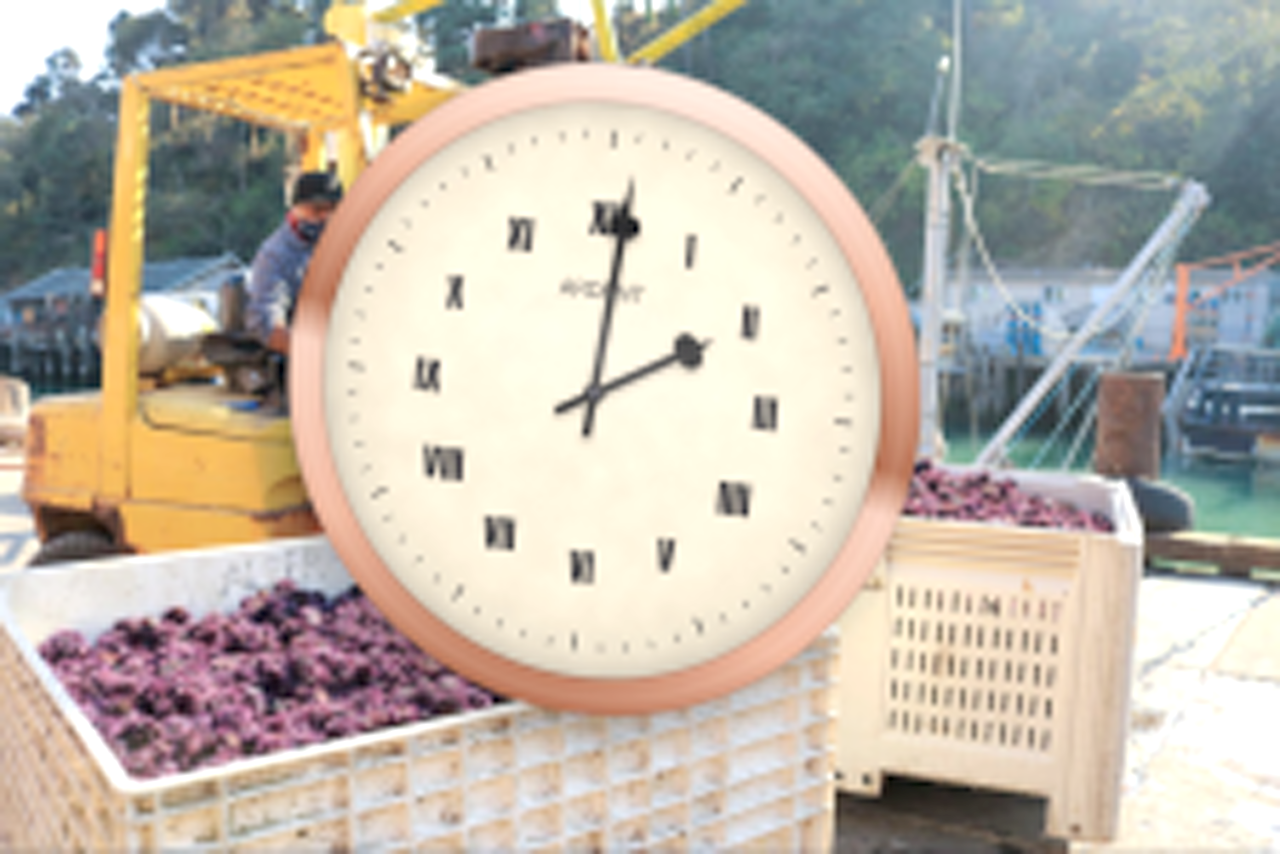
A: 2:01
